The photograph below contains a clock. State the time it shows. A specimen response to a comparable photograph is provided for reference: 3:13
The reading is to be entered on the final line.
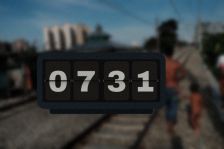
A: 7:31
